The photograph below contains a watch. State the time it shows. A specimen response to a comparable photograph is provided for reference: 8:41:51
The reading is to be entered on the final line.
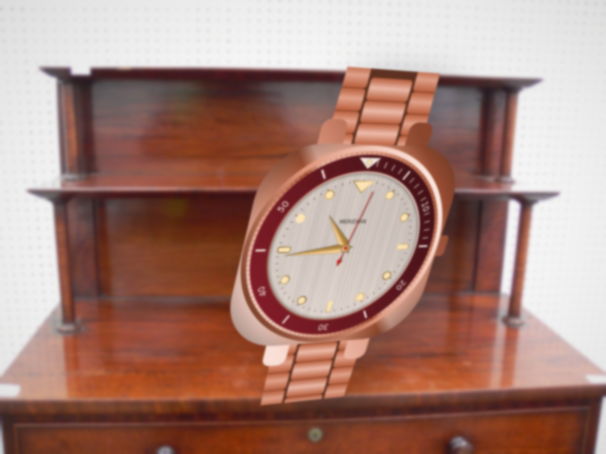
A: 10:44:02
